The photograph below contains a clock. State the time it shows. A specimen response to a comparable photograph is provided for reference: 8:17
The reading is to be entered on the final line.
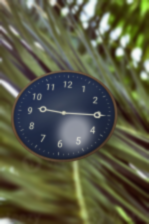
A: 9:15
